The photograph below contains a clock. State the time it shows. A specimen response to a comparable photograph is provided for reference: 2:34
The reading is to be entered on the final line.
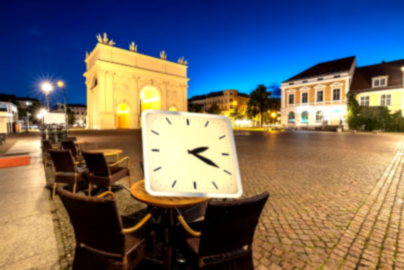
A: 2:20
